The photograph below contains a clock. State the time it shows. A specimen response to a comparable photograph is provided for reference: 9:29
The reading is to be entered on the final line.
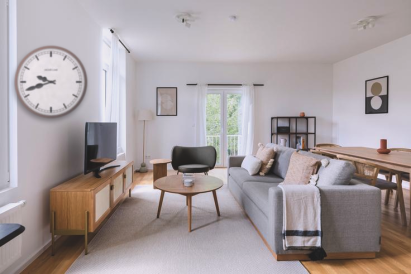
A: 9:42
